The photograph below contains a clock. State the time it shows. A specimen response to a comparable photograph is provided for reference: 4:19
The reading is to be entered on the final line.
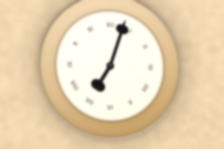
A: 7:03
